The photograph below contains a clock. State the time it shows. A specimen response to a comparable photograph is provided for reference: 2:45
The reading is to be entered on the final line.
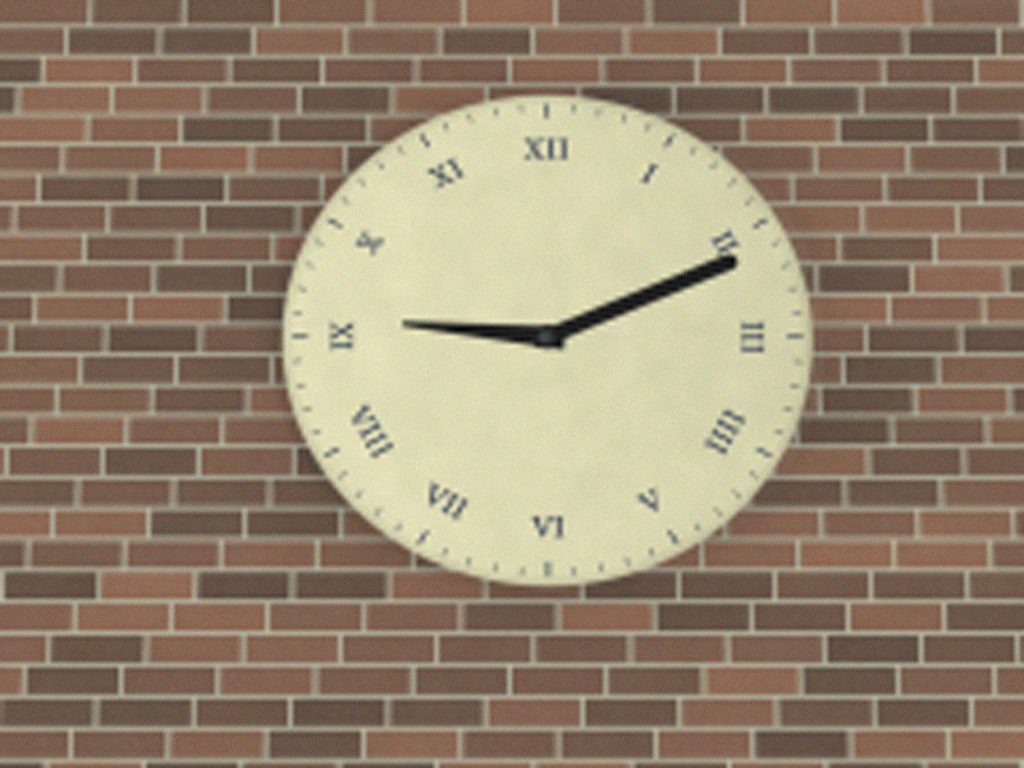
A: 9:11
